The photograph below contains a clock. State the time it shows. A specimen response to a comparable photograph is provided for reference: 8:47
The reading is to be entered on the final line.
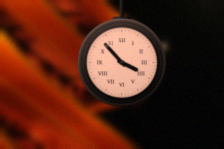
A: 3:53
